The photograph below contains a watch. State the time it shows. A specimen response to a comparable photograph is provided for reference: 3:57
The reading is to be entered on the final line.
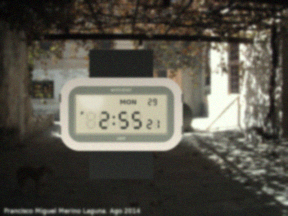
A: 2:55
